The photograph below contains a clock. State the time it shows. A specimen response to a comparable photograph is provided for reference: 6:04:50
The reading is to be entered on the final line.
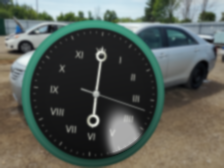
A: 6:00:17
